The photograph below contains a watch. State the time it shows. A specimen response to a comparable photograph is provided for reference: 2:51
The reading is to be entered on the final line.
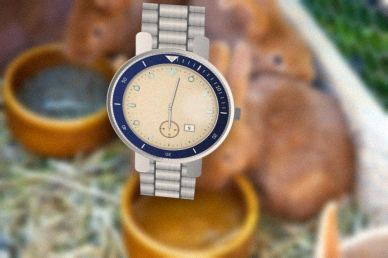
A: 6:02
